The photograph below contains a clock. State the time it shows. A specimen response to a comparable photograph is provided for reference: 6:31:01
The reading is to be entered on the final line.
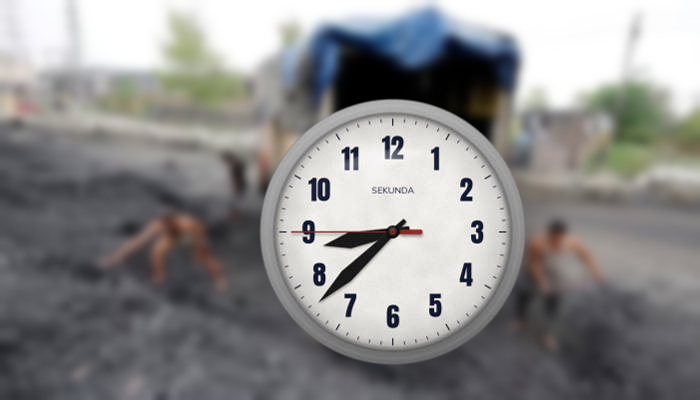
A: 8:37:45
